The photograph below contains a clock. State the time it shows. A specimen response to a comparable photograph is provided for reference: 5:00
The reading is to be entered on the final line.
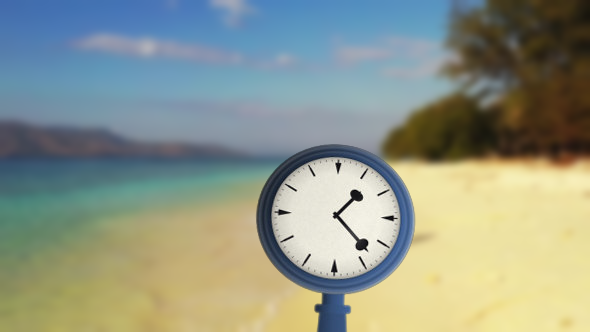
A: 1:23
